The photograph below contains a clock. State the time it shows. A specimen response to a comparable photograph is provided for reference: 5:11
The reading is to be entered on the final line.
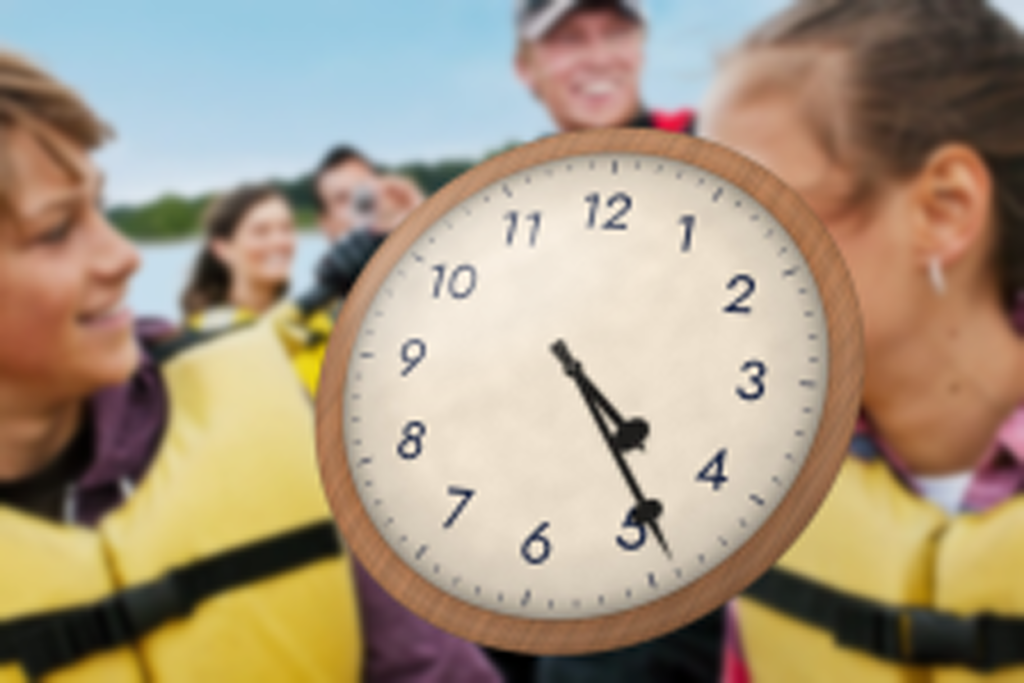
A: 4:24
